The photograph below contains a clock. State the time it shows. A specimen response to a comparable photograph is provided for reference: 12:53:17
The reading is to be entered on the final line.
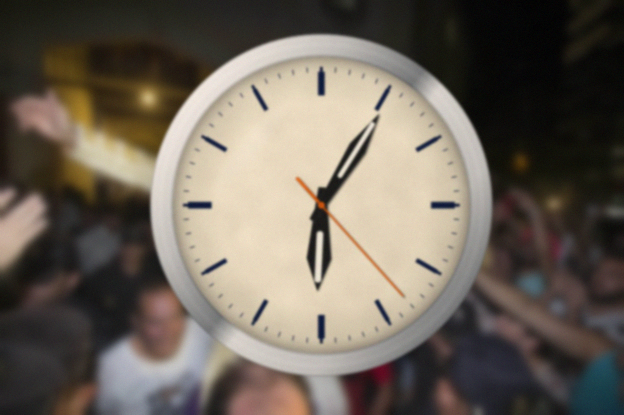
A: 6:05:23
